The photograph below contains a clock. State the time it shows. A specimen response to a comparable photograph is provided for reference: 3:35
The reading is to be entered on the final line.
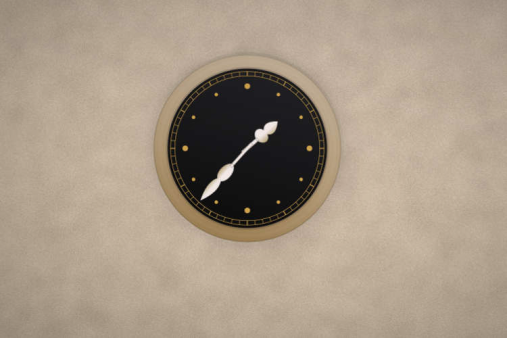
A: 1:37
